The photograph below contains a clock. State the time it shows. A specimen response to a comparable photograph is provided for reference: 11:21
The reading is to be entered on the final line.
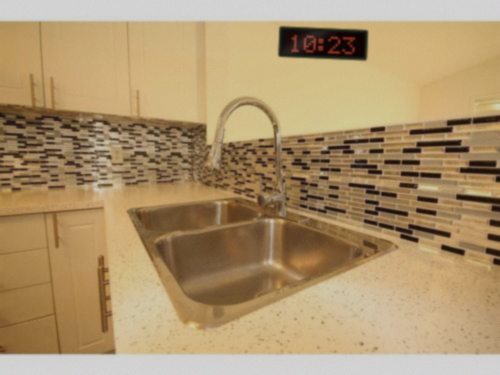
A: 10:23
